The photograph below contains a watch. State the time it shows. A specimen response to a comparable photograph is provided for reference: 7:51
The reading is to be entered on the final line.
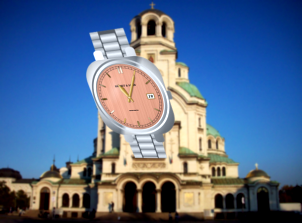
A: 11:05
